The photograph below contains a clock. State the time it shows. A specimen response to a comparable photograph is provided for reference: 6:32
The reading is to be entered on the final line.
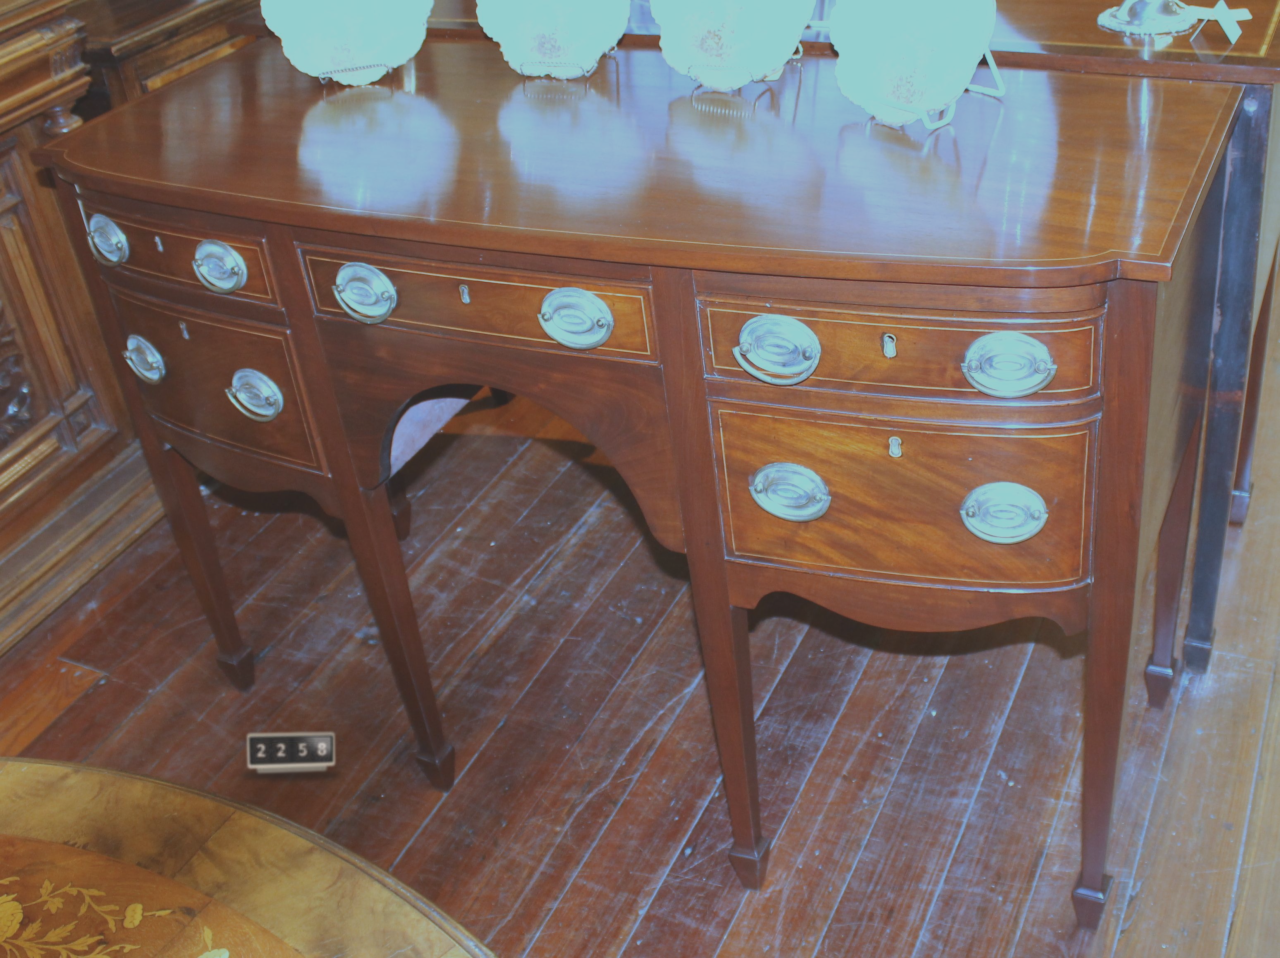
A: 22:58
